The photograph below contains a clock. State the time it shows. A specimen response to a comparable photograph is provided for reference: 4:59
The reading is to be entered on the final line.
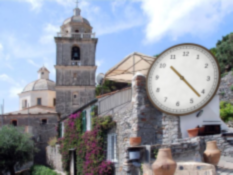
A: 10:22
